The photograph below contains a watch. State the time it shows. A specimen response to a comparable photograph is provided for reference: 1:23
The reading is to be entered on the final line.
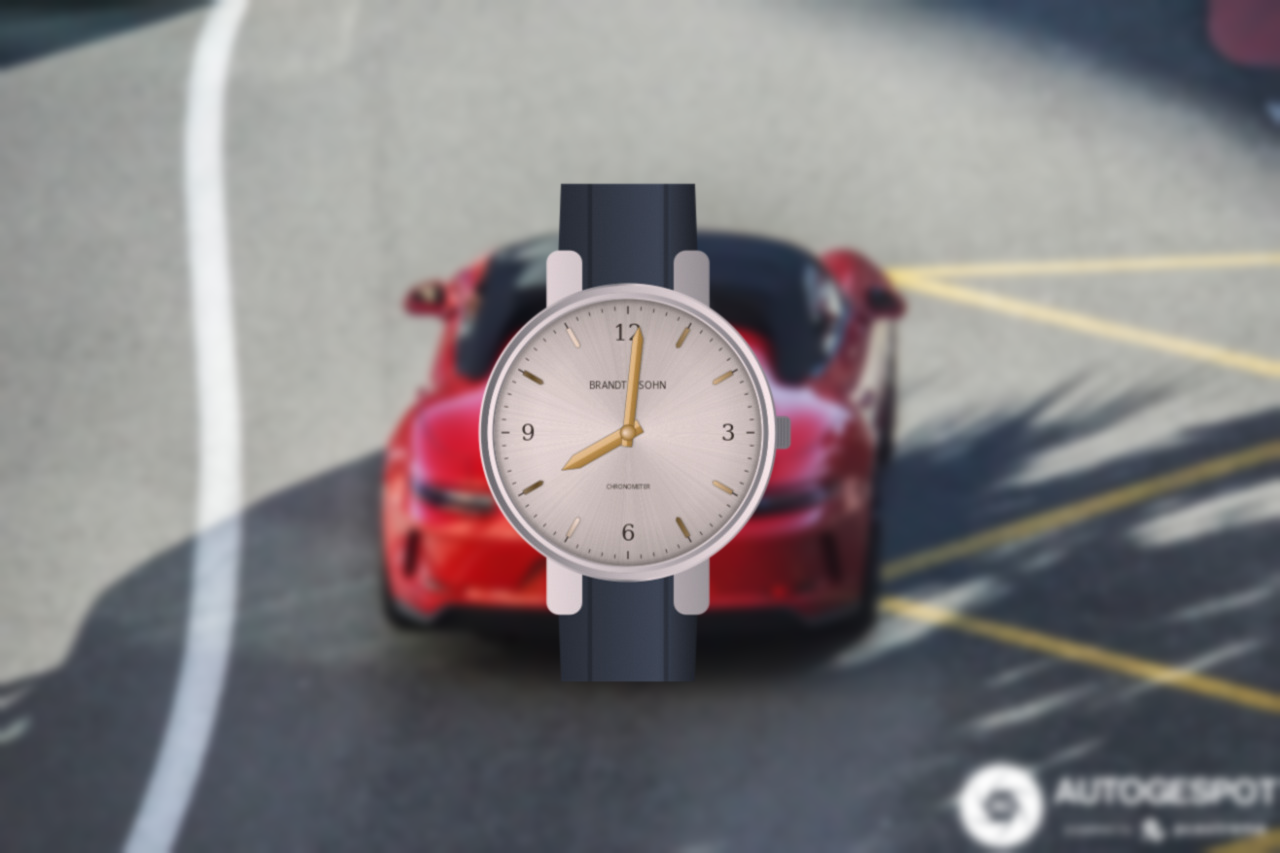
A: 8:01
